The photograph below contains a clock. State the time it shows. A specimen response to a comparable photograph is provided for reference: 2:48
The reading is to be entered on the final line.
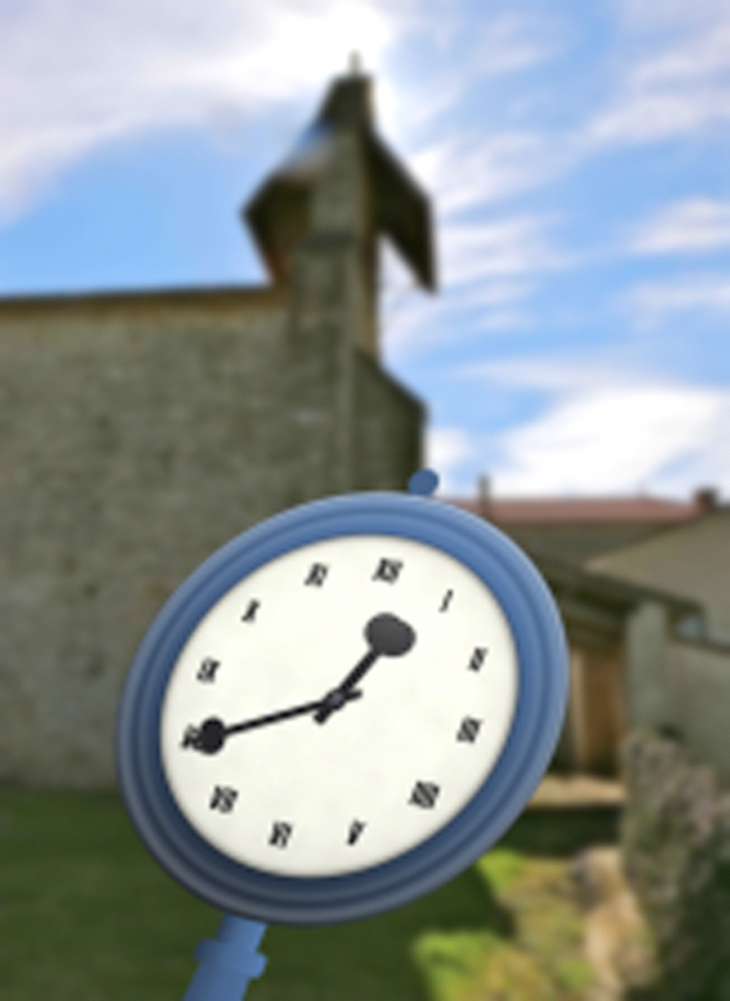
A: 12:40
